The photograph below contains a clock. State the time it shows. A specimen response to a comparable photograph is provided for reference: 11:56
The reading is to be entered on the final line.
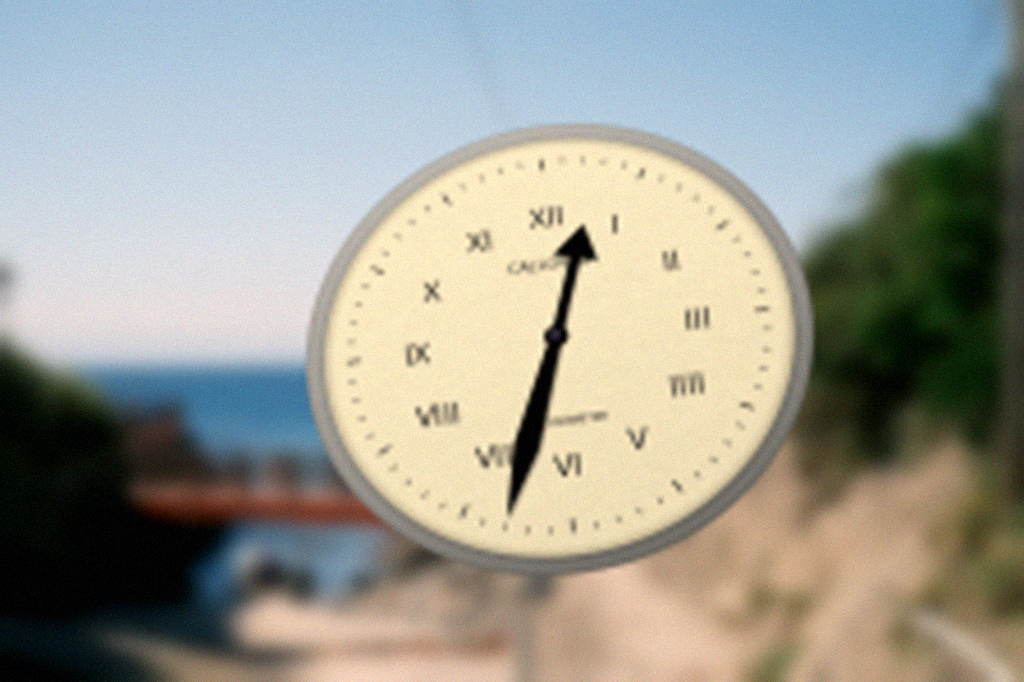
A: 12:33
